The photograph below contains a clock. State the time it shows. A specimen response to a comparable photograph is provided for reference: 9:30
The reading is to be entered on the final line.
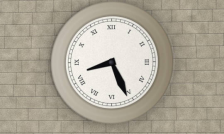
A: 8:26
